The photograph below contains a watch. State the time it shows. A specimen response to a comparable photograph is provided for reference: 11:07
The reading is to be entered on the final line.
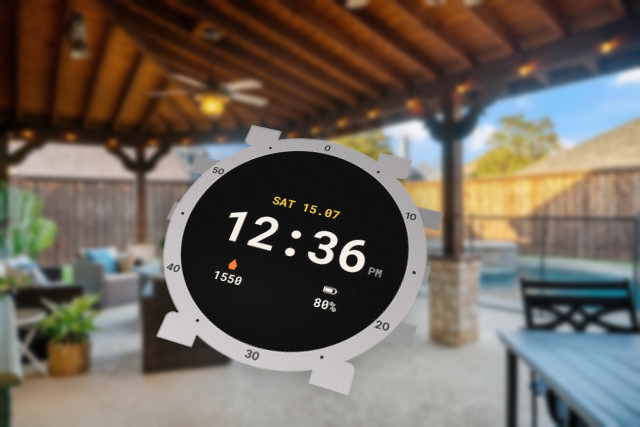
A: 12:36
